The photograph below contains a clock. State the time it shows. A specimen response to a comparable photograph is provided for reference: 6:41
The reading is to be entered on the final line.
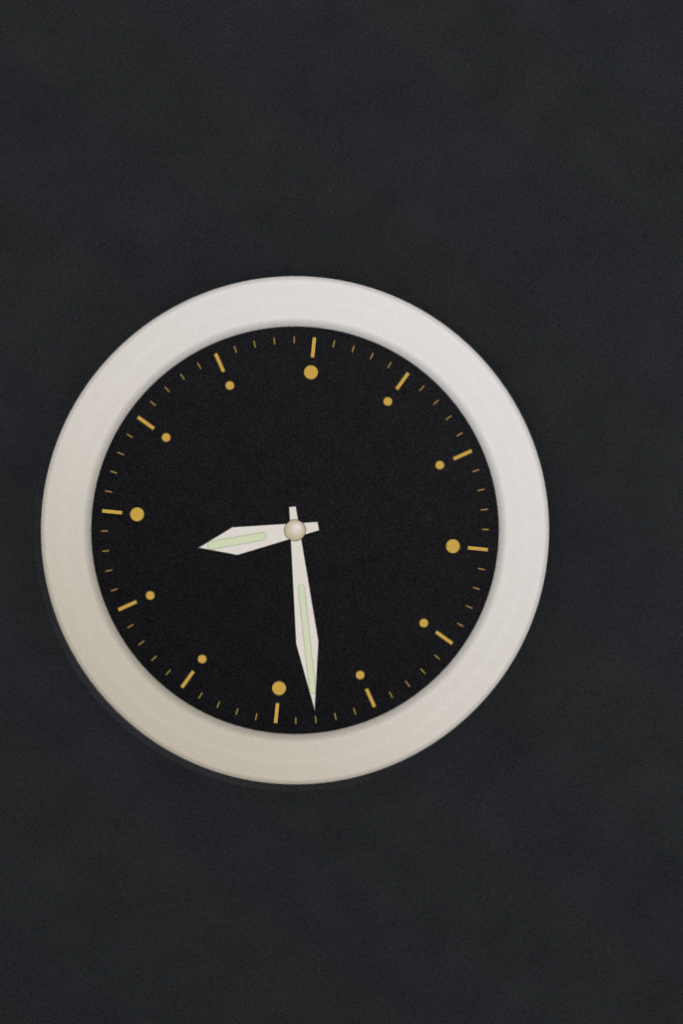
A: 8:28
